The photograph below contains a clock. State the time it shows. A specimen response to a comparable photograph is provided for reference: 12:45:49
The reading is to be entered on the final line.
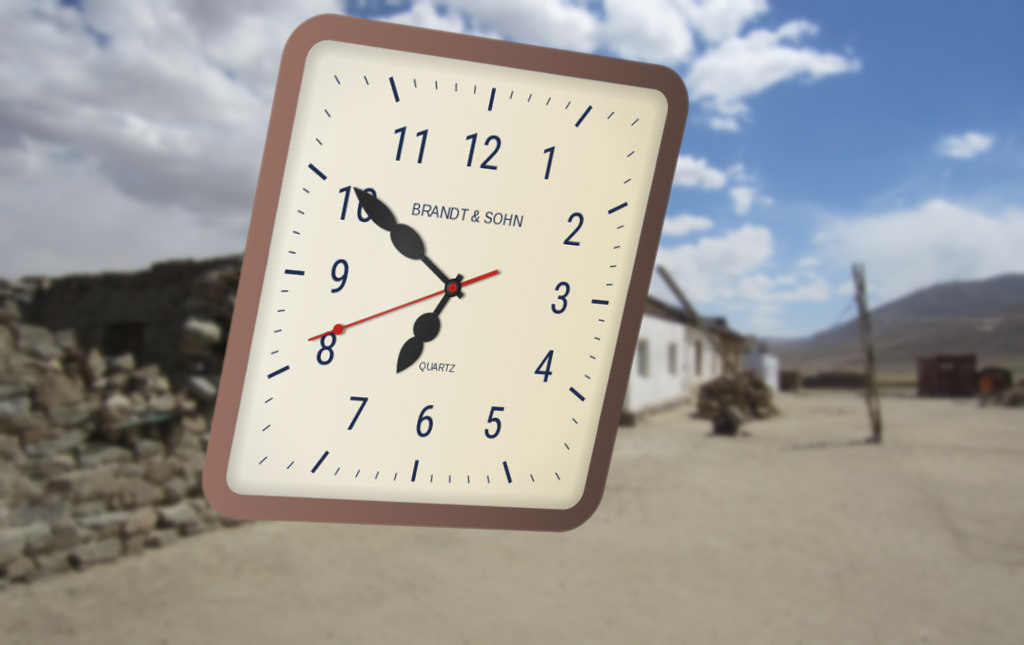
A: 6:50:41
